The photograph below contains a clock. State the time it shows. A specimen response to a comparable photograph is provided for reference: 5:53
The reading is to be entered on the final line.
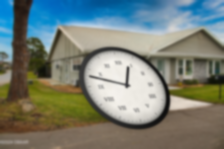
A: 12:48
